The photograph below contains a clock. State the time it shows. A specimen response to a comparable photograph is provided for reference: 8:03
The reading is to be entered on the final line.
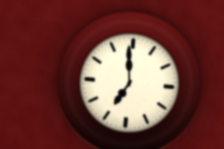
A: 6:59
